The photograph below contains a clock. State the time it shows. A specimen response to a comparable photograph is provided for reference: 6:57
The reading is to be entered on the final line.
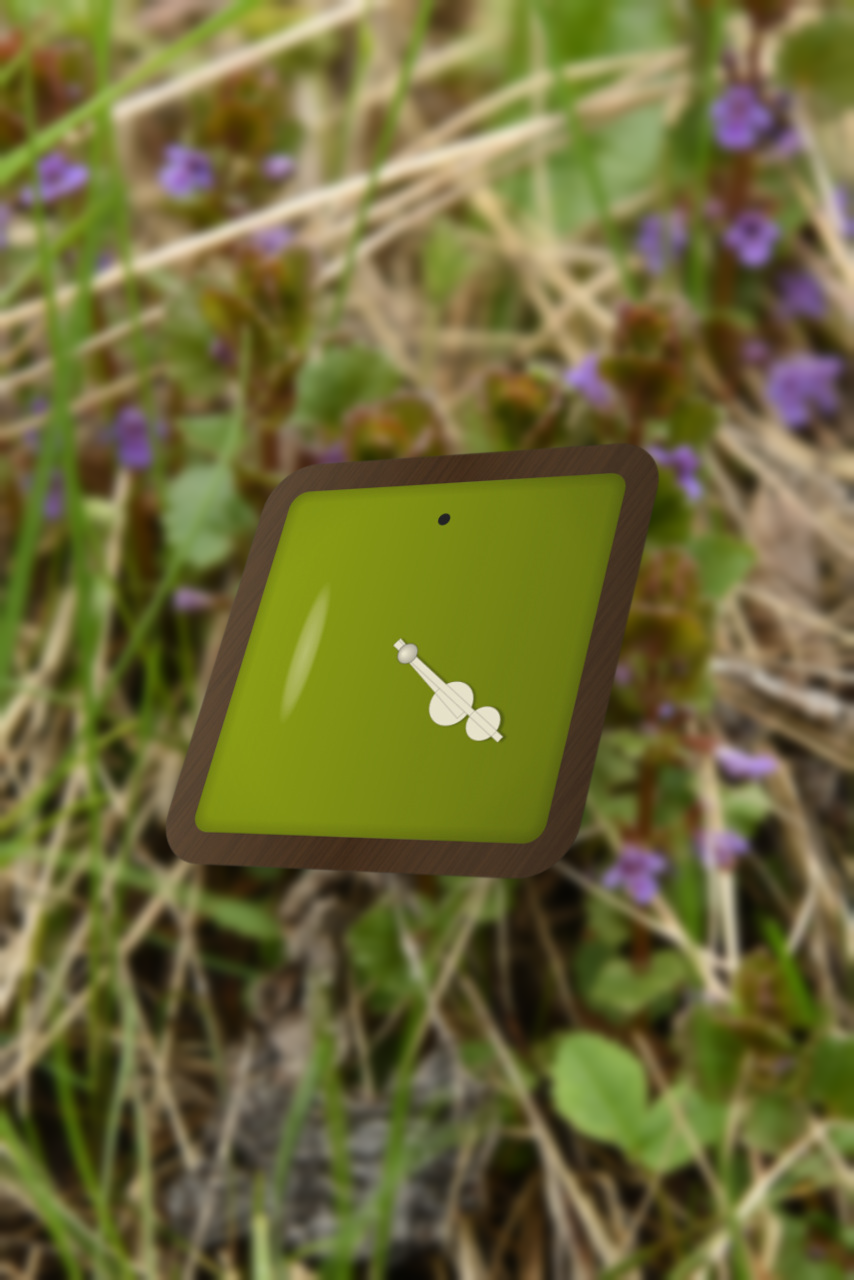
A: 4:21
